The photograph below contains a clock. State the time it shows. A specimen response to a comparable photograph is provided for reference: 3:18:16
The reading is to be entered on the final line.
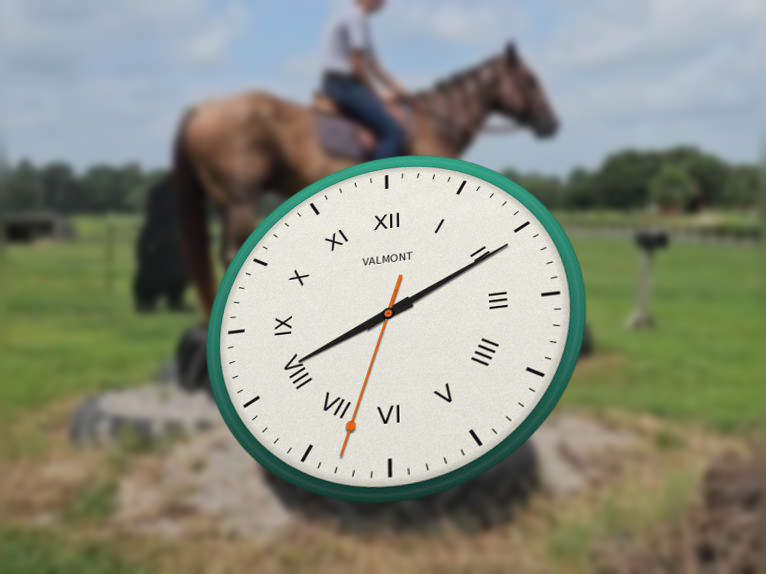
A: 8:10:33
